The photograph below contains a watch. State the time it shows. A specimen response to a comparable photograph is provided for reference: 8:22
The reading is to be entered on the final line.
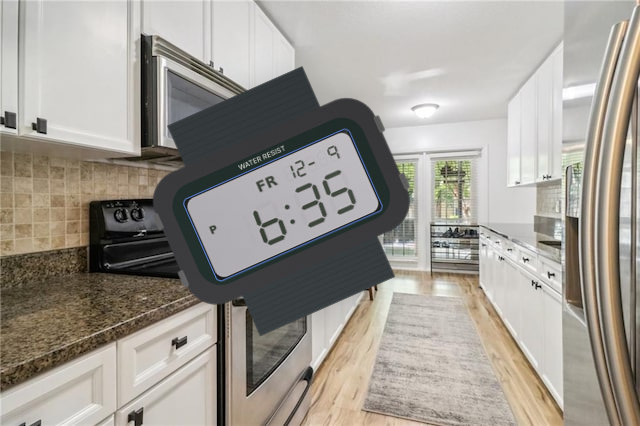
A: 6:35
